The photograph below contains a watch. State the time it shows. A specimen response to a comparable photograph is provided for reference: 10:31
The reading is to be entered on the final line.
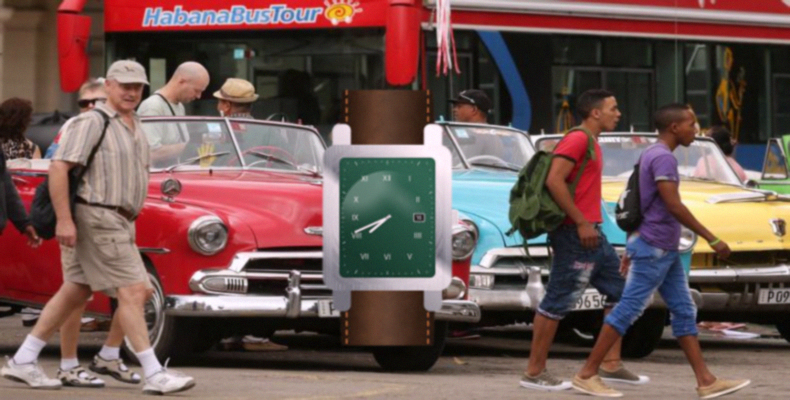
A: 7:41
